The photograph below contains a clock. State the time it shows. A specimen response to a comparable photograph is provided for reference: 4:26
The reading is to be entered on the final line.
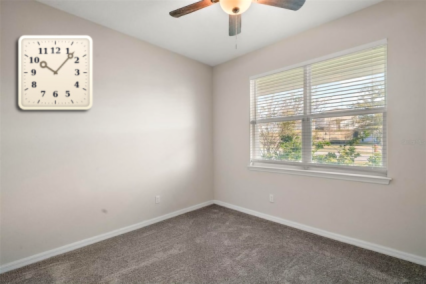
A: 10:07
